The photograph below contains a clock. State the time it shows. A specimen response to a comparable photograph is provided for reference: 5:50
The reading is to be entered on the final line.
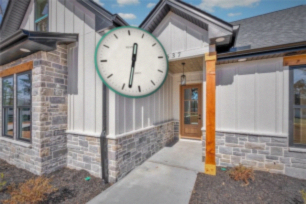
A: 12:33
